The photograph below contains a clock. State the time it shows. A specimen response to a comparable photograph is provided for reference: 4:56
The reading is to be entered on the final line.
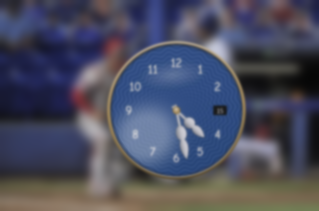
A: 4:28
